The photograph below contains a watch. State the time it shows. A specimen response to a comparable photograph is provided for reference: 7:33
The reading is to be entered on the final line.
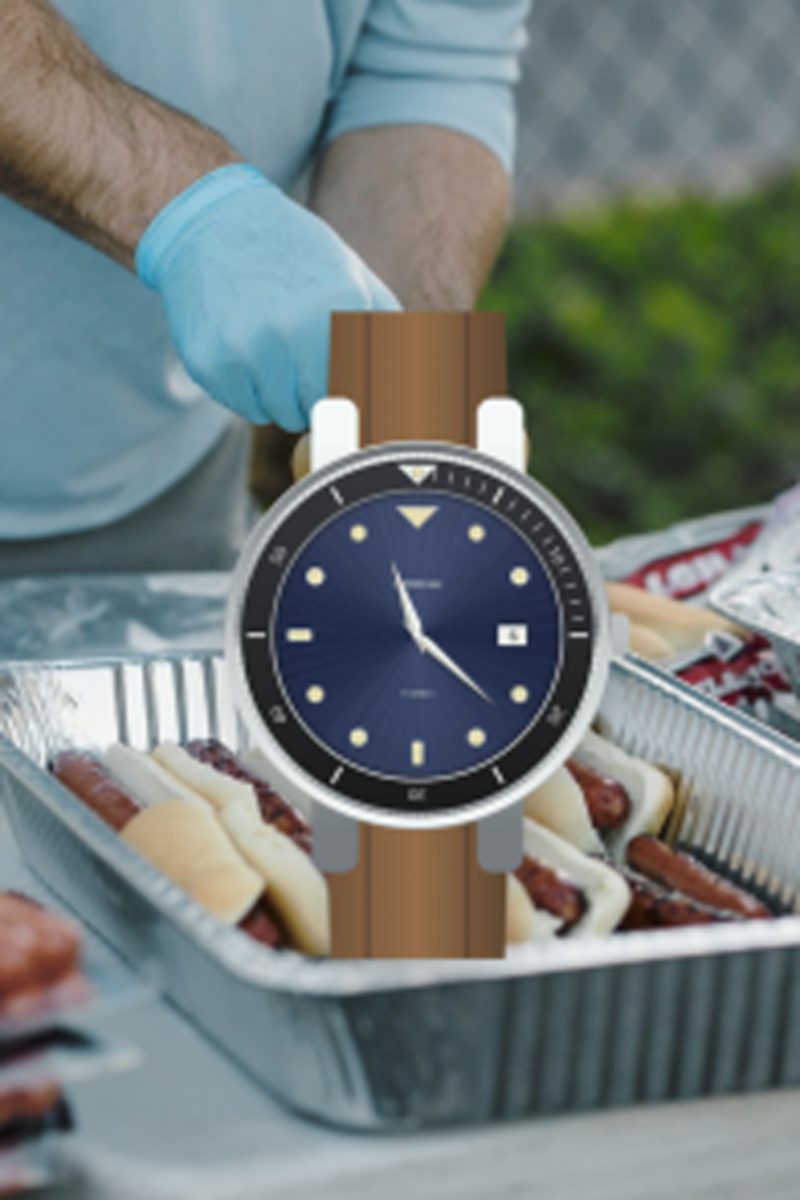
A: 11:22
